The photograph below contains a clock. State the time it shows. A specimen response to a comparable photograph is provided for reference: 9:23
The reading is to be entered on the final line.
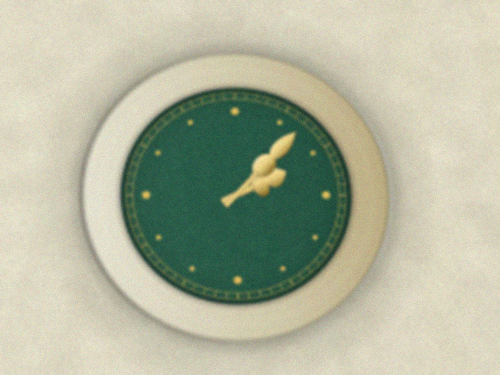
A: 2:07
